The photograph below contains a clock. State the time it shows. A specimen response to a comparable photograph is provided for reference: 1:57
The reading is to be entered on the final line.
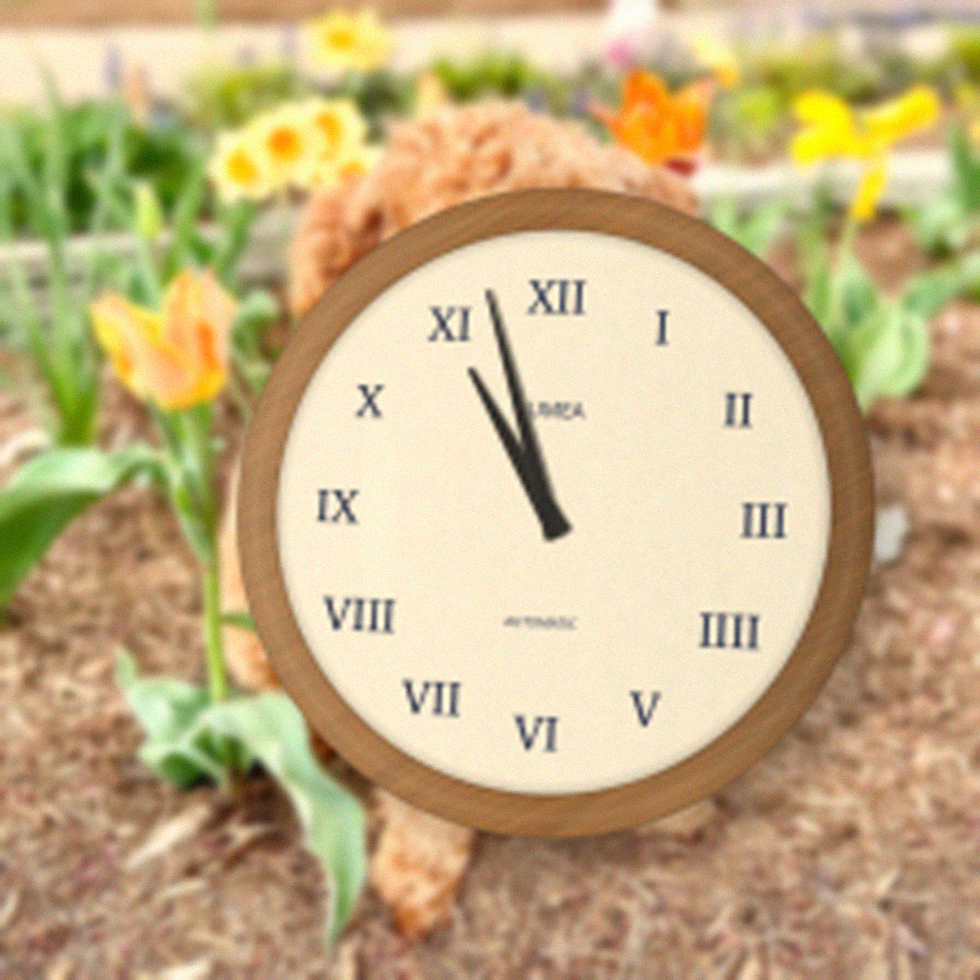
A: 10:57
